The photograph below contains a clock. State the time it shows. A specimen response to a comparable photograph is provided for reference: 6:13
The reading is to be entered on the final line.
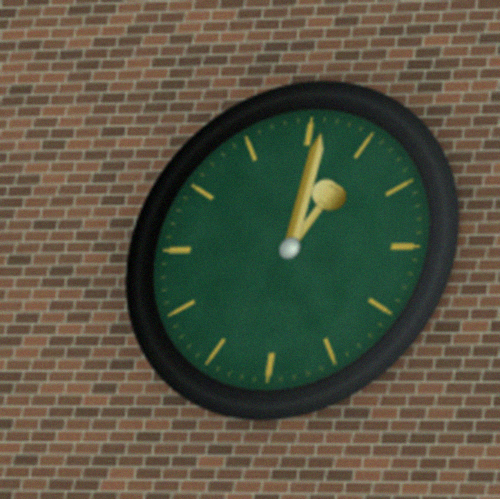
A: 1:01
